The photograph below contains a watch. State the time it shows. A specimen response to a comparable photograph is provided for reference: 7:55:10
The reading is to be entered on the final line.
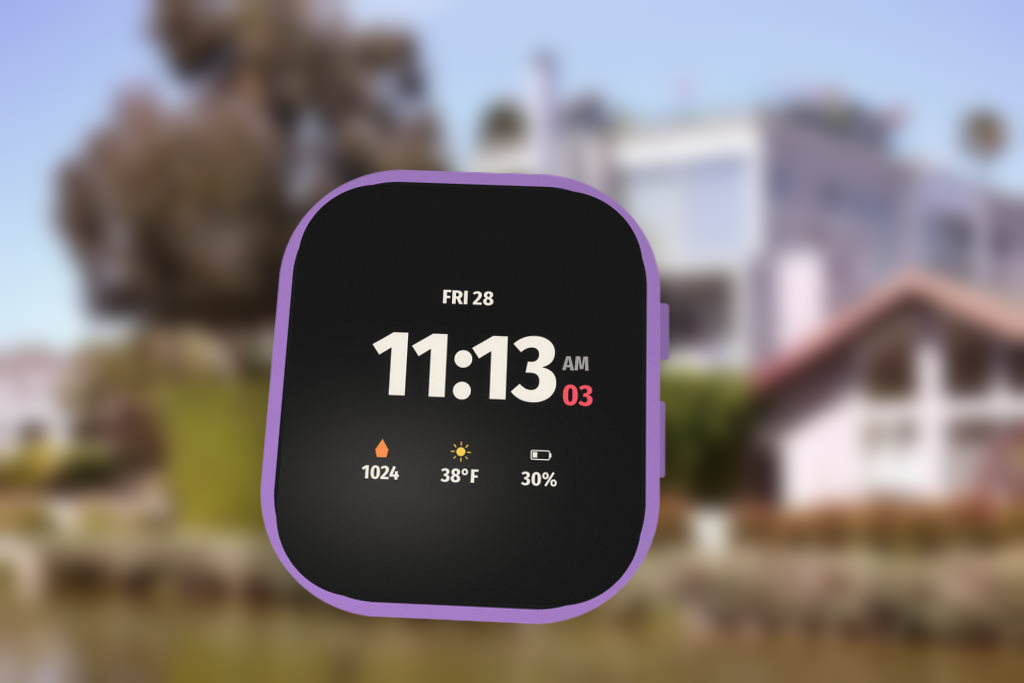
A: 11:13:03
